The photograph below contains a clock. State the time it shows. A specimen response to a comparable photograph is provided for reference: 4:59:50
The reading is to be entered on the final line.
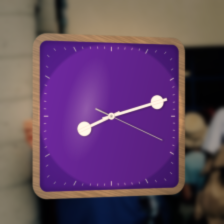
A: 8:12:19
